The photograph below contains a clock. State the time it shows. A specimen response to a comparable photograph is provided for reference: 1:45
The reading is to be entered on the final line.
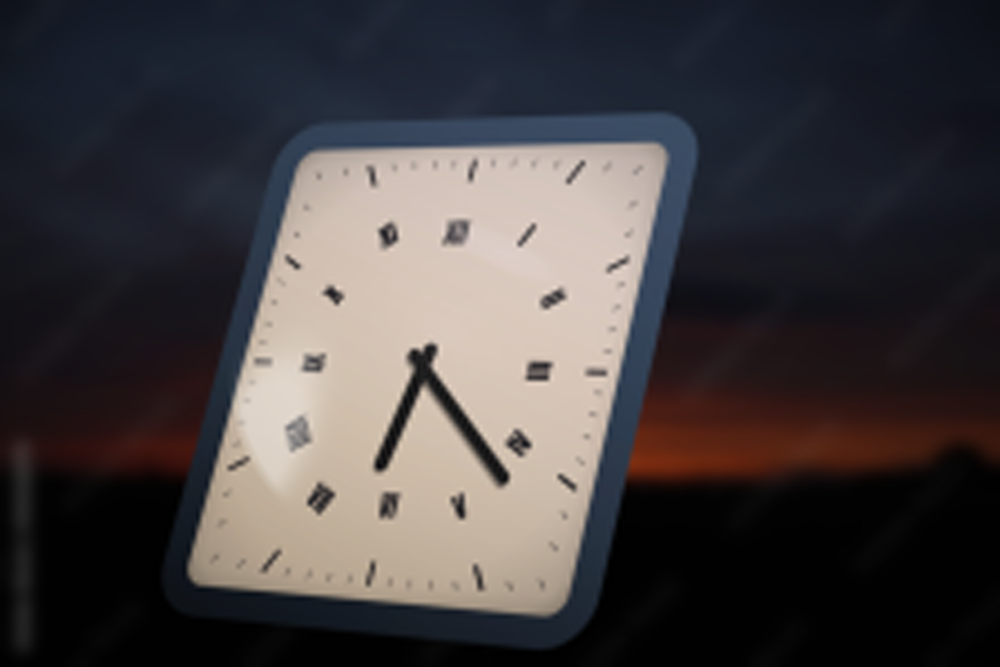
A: 6:22
